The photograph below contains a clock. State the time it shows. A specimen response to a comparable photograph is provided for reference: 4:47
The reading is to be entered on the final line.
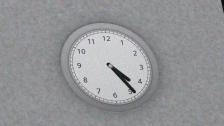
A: 4:24
